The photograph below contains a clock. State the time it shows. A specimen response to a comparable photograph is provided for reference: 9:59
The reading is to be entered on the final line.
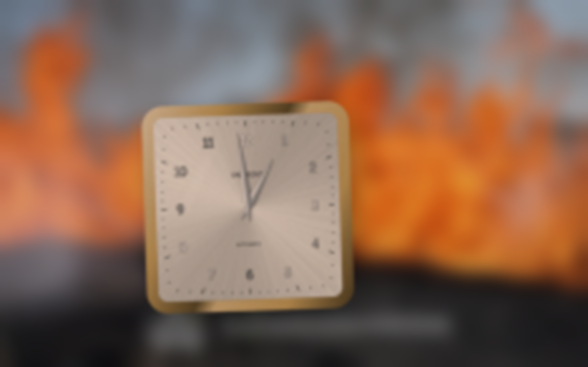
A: 12:59
